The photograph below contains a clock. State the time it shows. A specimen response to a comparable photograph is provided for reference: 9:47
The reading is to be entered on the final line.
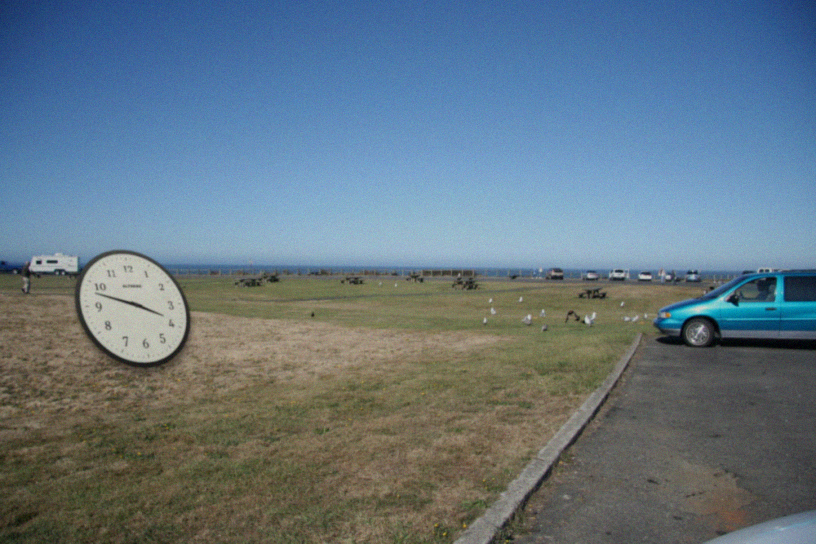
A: 3:48
